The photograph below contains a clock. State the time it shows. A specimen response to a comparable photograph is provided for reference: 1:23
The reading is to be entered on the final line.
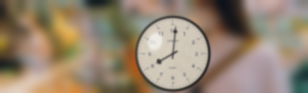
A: 8:01
